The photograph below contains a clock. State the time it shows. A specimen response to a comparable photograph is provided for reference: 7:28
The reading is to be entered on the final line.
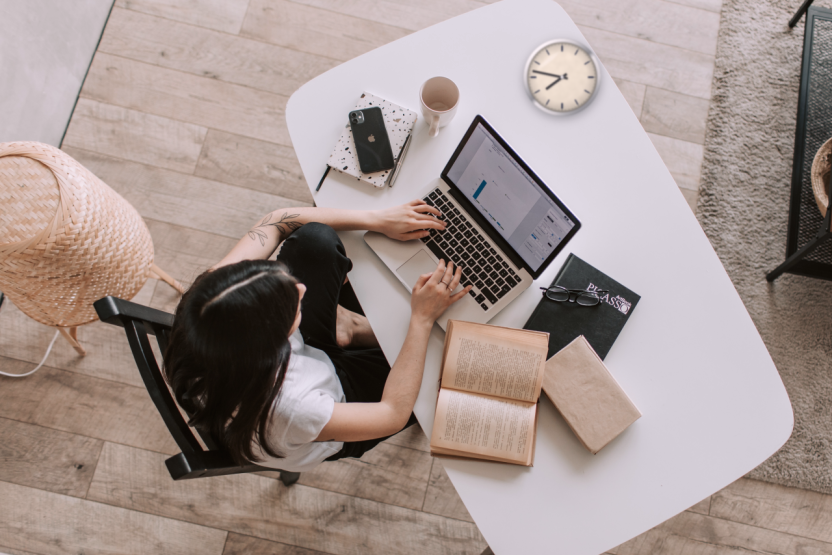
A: 7:47
